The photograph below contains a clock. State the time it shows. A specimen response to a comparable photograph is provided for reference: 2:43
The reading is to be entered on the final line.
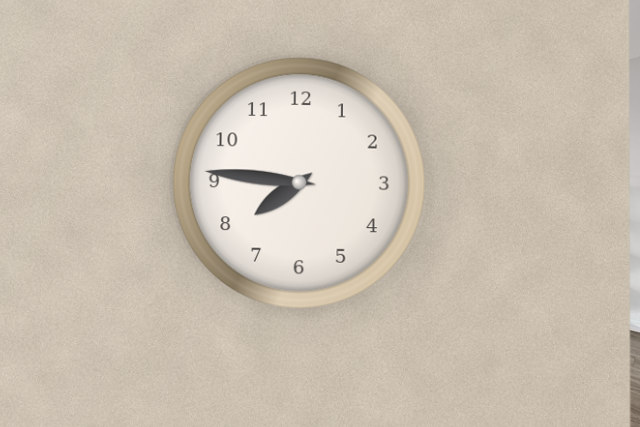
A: 7:46
